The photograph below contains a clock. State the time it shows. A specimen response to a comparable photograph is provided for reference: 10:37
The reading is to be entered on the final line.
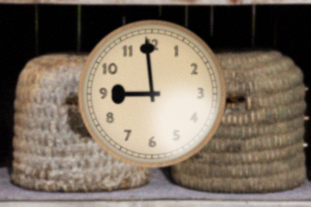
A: 8:59
